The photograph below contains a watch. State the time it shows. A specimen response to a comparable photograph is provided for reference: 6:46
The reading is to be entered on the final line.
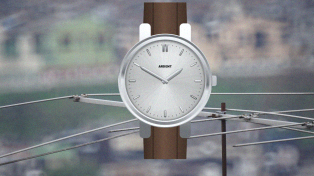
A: 1:50
